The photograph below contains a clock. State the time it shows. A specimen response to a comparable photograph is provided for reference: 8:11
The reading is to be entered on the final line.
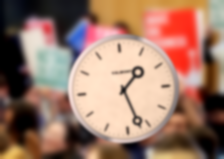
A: 1:27
